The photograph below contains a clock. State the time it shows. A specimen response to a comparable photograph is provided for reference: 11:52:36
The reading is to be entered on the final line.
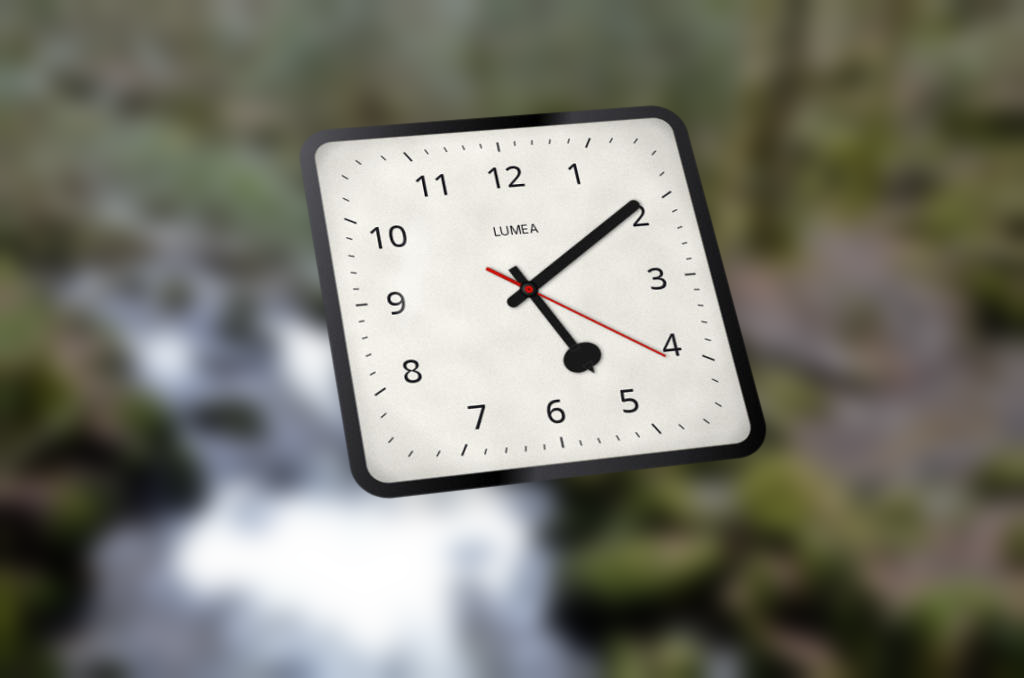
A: 5:09:21
